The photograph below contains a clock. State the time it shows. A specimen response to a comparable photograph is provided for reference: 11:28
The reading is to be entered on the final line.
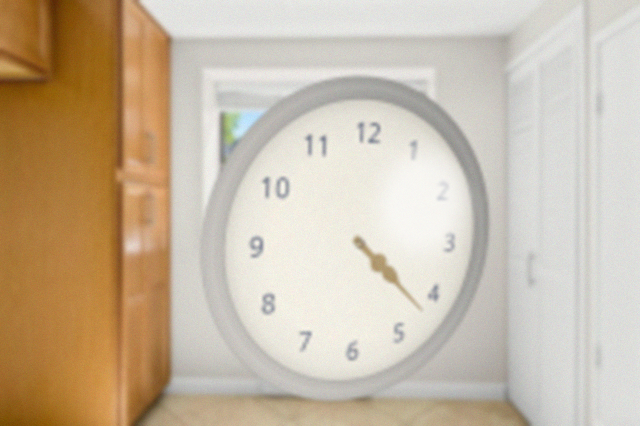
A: 4:22
